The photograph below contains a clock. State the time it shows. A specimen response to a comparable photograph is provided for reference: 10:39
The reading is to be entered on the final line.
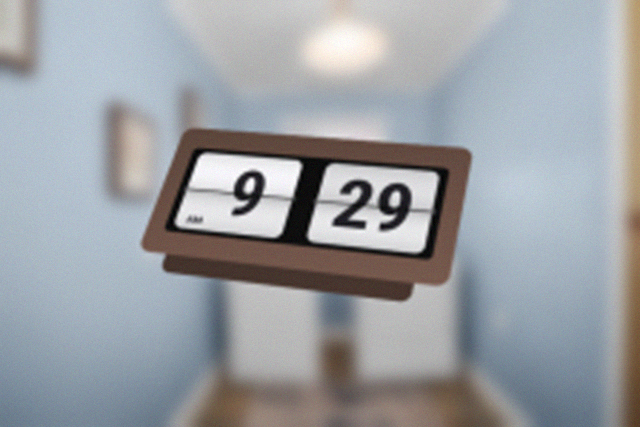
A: 9:29
